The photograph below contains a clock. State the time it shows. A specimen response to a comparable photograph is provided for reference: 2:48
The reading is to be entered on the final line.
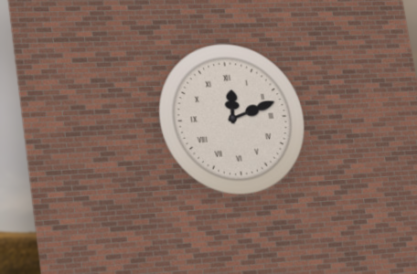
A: 12:12
